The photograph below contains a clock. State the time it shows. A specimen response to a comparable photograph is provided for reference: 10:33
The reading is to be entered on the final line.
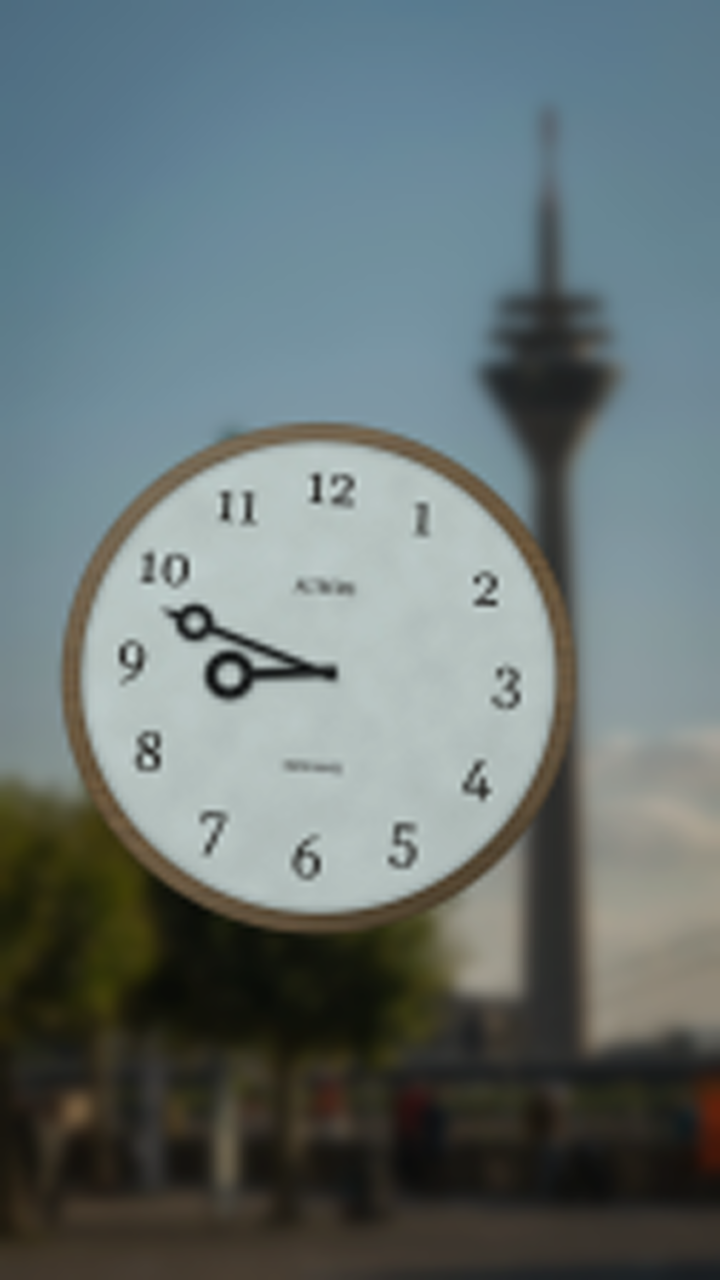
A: 8:48
